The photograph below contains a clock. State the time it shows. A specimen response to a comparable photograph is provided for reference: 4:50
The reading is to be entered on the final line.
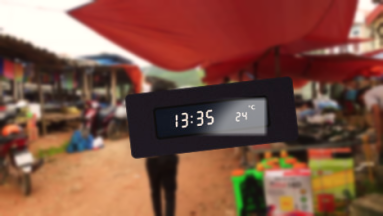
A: 13:35
